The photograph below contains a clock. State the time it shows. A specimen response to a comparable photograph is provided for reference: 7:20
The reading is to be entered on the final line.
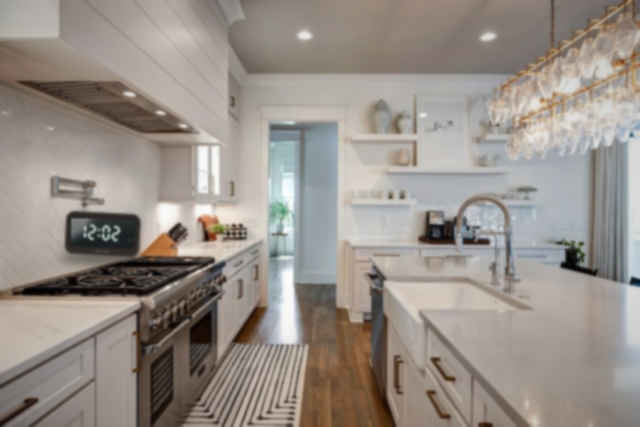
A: 12:02
